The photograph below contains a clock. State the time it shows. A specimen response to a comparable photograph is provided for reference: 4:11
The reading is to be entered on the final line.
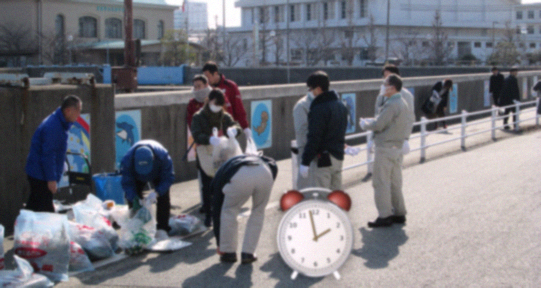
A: 1:58
